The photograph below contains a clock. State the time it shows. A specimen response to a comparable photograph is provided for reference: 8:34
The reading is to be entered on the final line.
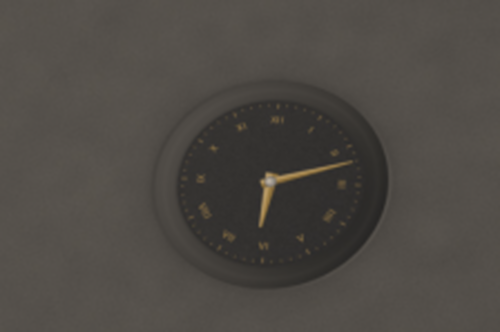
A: 6:12
